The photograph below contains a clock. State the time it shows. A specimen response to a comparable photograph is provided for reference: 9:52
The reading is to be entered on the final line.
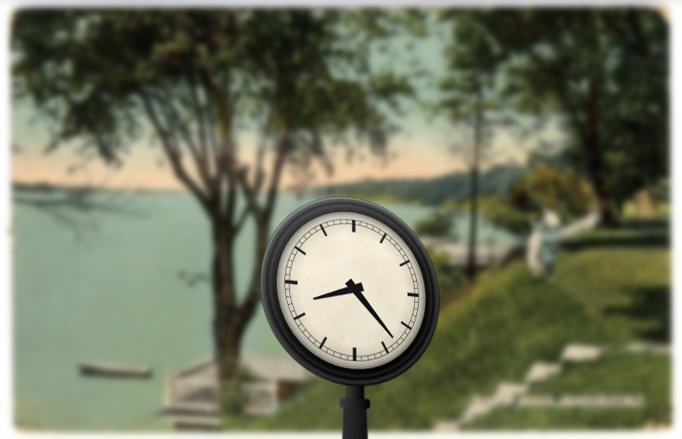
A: 8:23
